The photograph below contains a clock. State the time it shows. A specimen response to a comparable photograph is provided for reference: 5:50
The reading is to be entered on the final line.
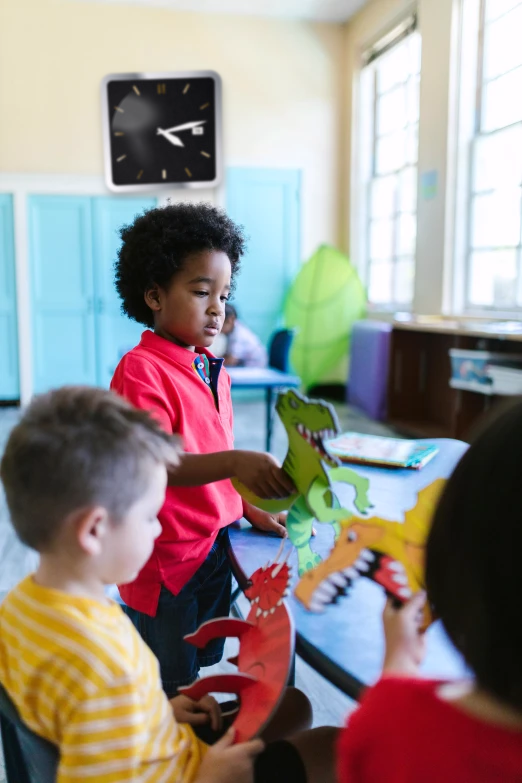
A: 4:13
